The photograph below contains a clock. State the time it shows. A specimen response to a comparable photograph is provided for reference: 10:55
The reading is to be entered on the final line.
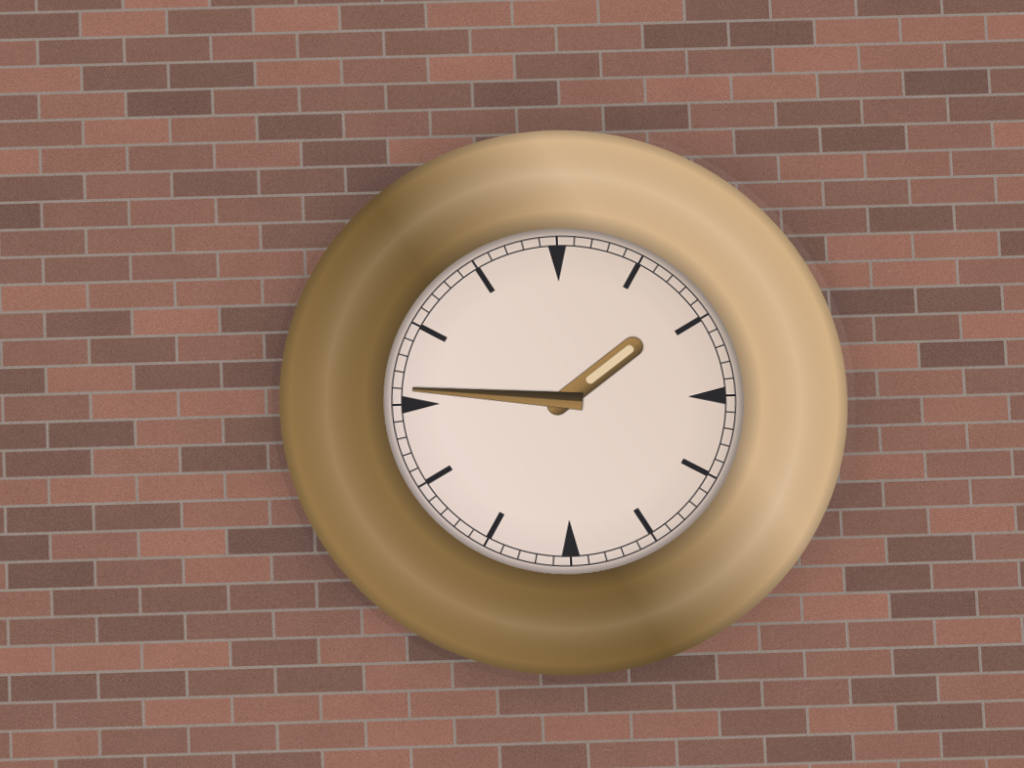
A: 1:46
